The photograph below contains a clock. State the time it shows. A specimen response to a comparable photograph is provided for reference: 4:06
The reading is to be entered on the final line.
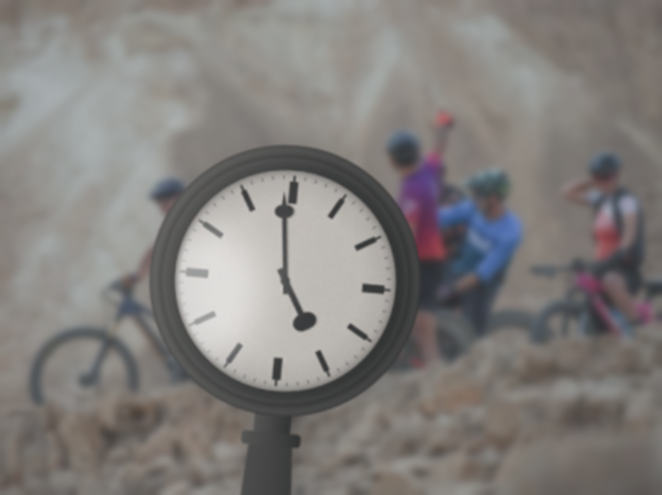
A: 4:59
